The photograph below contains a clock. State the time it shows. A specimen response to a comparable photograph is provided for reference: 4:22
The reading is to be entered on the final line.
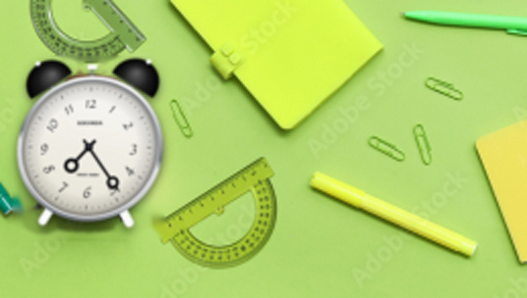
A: 7:24
